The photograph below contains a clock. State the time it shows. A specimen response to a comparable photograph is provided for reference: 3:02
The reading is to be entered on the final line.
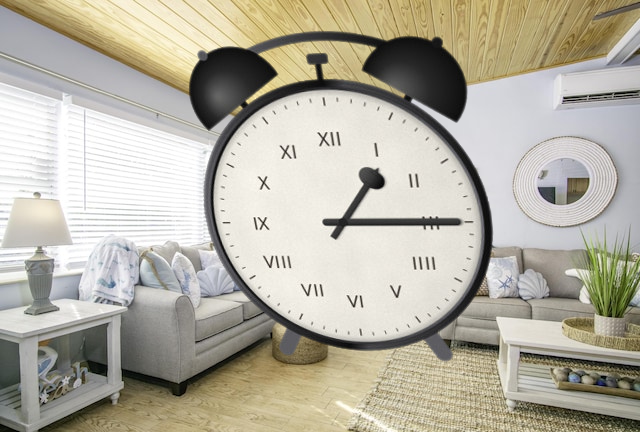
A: 1:15
